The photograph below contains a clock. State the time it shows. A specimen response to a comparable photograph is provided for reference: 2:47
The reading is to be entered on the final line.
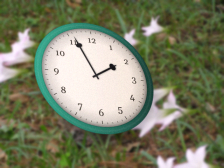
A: 1:56
